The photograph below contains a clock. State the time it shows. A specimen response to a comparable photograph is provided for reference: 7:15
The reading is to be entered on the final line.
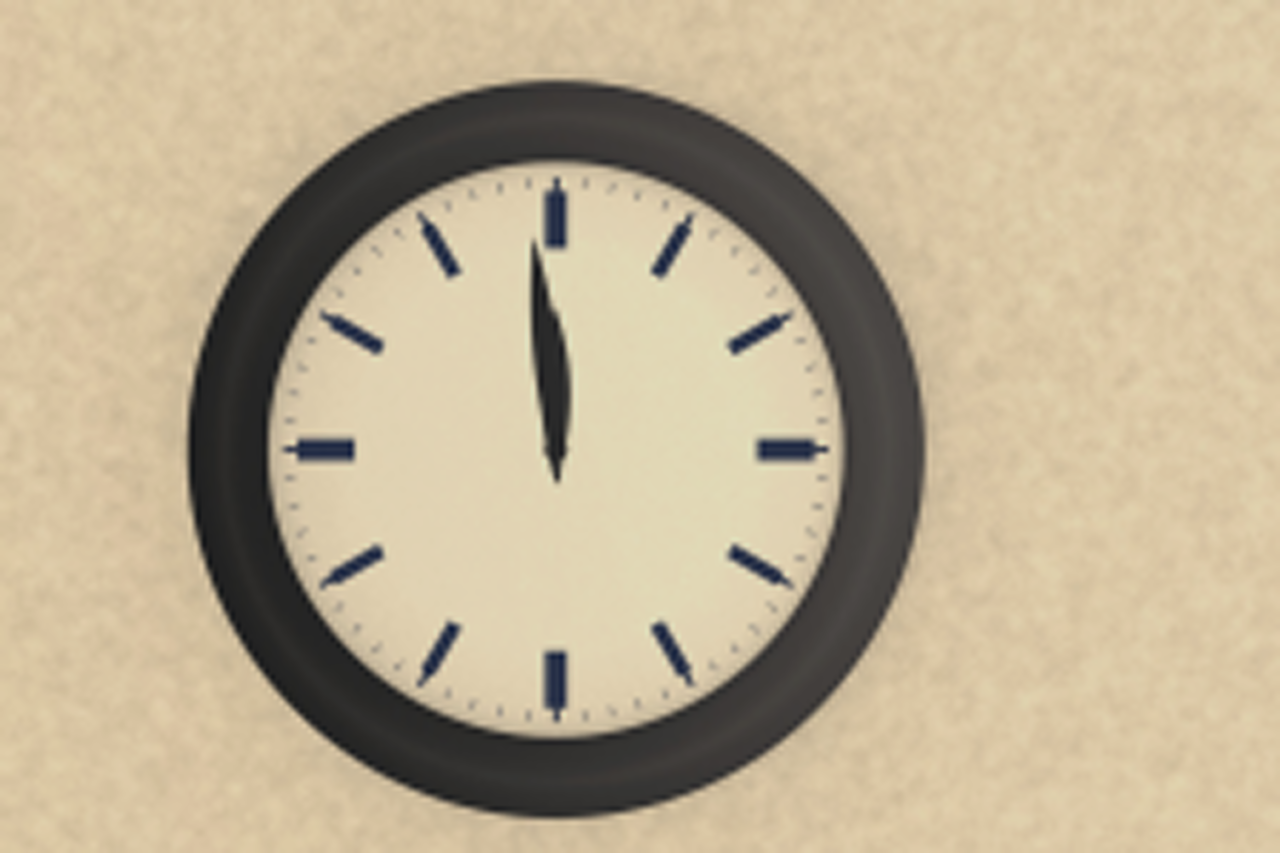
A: 11:59
